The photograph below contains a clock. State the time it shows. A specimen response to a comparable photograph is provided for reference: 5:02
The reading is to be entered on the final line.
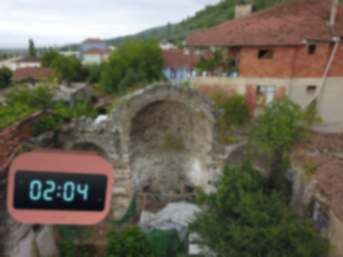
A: 2:04
